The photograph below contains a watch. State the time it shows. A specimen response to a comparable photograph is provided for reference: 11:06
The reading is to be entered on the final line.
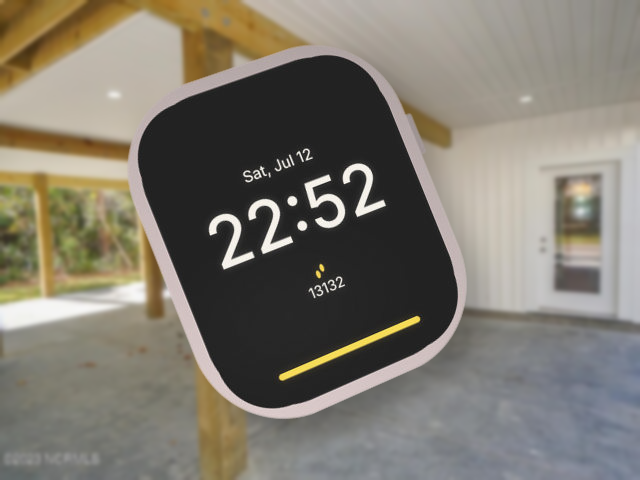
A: 22:52
